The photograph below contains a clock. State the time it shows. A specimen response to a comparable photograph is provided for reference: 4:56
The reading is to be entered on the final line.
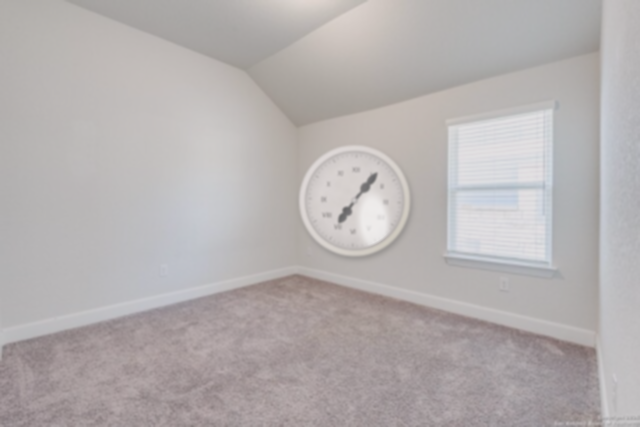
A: 7:06
